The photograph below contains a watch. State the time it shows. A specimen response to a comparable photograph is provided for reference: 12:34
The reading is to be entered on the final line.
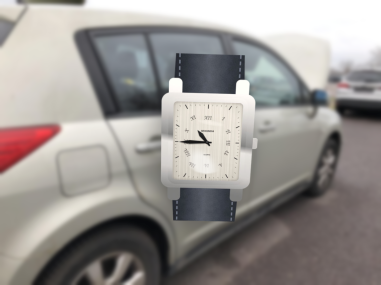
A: 10:45
